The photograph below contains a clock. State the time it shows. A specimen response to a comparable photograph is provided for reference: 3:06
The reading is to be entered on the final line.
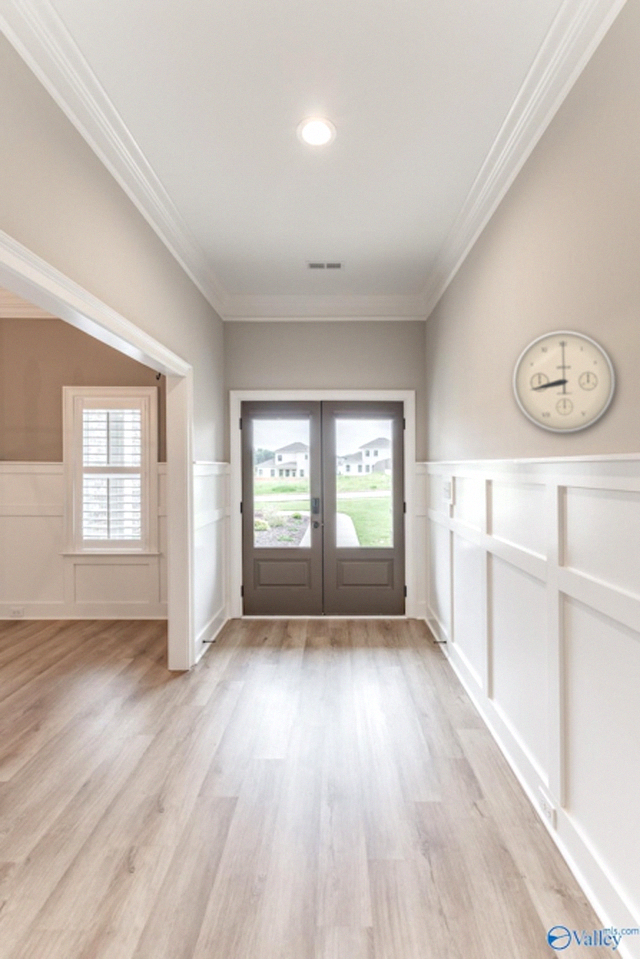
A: 8:43
